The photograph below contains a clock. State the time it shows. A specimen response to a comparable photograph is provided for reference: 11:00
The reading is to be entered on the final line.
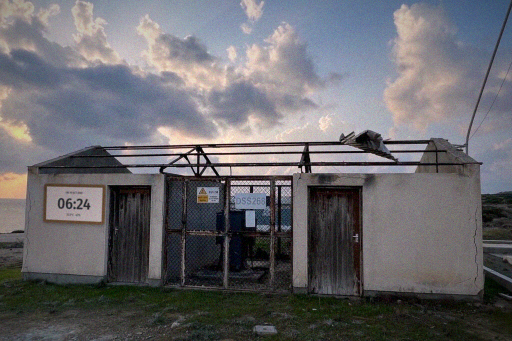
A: 6:24
